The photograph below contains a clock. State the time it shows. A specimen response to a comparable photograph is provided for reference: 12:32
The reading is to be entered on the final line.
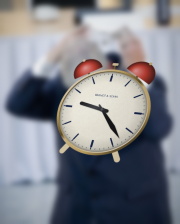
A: 9:23
